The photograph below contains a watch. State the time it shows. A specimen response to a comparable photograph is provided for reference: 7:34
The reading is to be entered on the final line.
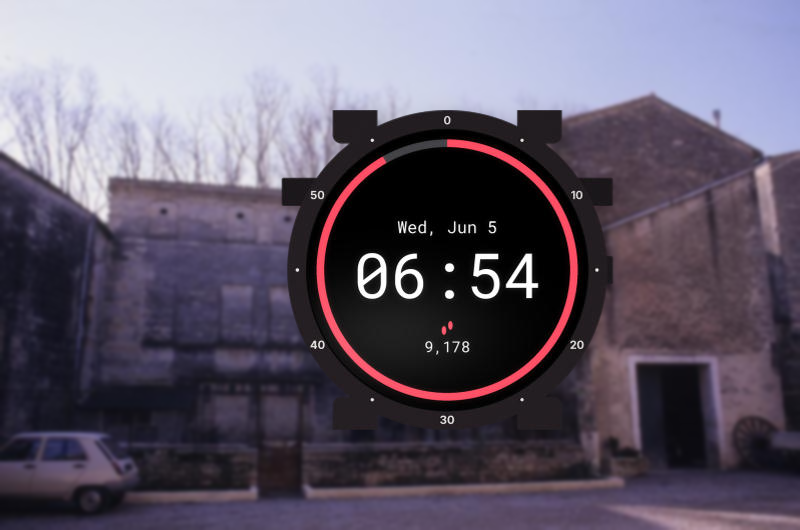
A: 6:54
